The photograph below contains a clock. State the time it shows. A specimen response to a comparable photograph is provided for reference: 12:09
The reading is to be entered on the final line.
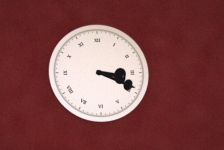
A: 3:19
